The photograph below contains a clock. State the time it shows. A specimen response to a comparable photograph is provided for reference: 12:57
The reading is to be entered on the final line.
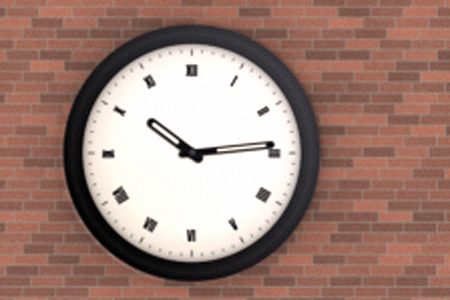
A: 10:14
